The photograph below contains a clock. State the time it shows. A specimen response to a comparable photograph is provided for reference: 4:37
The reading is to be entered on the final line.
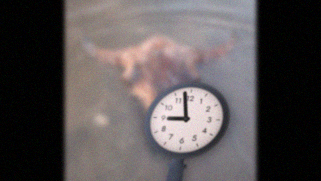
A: 8:58
